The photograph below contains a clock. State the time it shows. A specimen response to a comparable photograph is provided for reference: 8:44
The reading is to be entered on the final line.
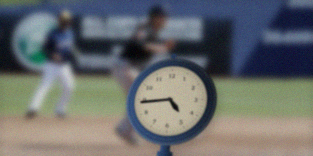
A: 4:44
